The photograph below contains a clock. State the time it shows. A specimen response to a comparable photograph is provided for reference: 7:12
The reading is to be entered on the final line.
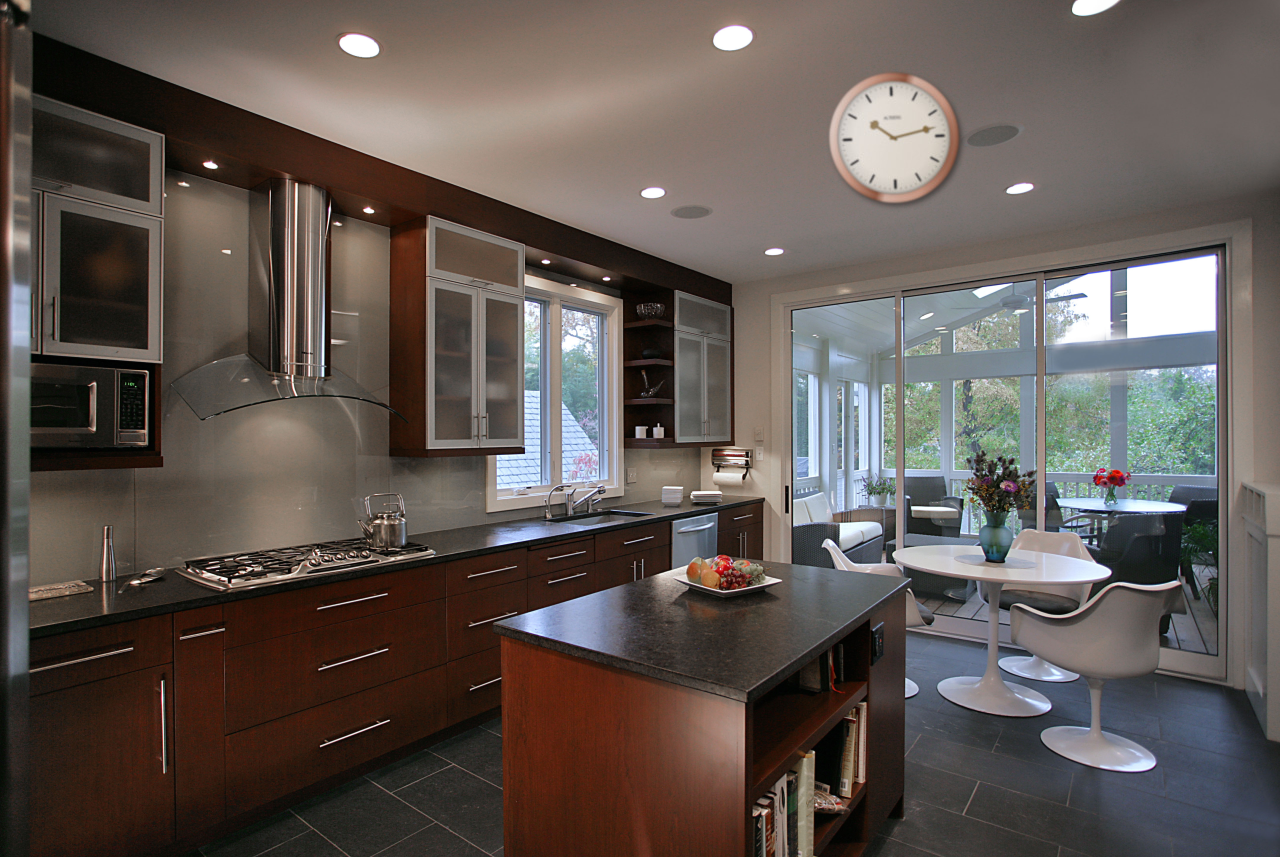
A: 10:13
